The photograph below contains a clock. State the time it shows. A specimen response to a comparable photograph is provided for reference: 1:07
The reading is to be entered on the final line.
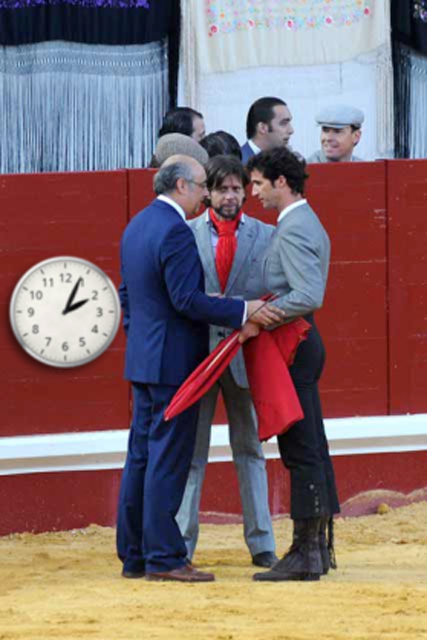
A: 2:04
